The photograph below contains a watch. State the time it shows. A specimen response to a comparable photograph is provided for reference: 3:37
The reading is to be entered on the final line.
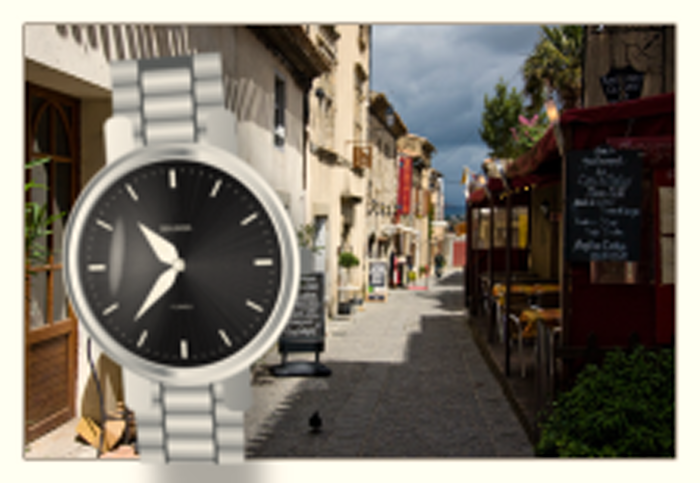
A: 10:37
